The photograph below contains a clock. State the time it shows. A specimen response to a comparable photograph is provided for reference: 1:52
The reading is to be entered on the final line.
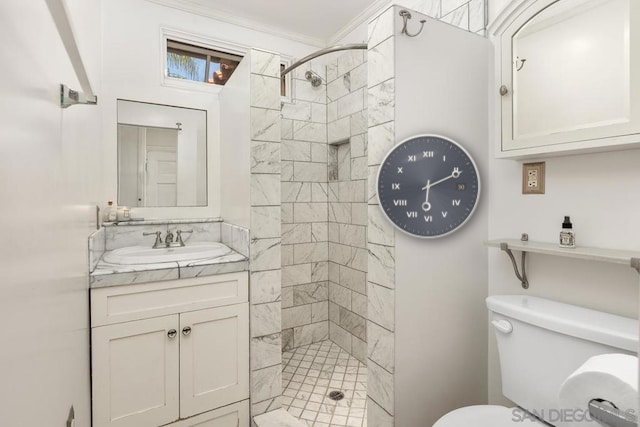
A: 6:11
